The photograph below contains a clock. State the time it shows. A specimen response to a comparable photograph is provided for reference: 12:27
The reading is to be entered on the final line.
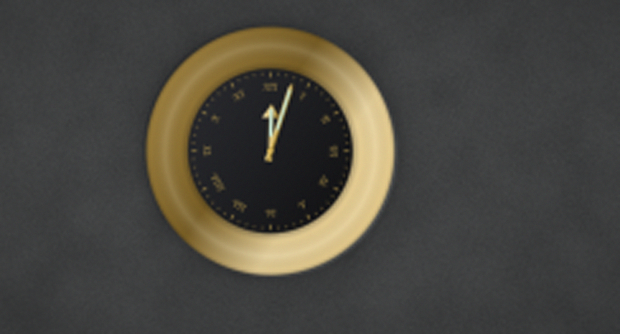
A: 12:03
